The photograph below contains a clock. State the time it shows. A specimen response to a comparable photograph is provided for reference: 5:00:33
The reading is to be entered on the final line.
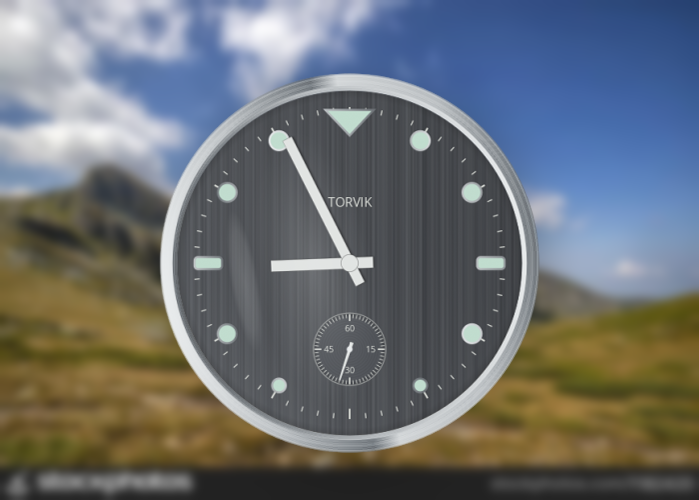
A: 8:55:33
